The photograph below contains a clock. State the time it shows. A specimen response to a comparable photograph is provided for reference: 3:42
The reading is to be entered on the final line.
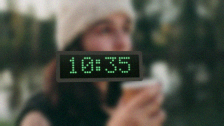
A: 10:35
